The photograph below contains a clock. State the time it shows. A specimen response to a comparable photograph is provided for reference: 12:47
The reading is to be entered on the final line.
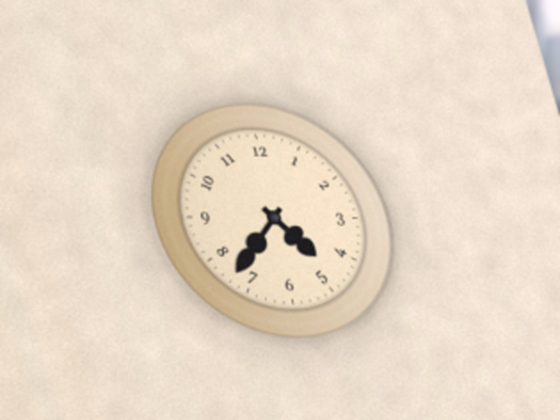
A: 4:37
